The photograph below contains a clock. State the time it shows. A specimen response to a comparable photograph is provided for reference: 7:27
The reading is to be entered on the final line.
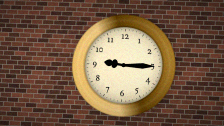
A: 9:15
